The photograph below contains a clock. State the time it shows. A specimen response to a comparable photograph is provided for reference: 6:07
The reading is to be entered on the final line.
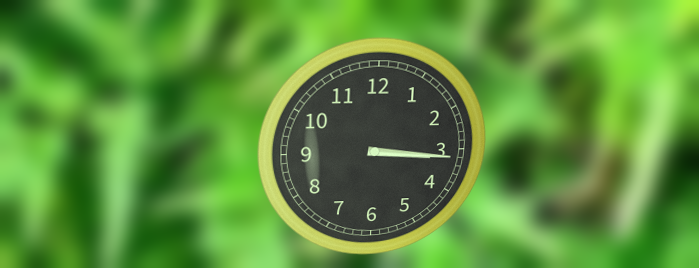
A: 3:16
